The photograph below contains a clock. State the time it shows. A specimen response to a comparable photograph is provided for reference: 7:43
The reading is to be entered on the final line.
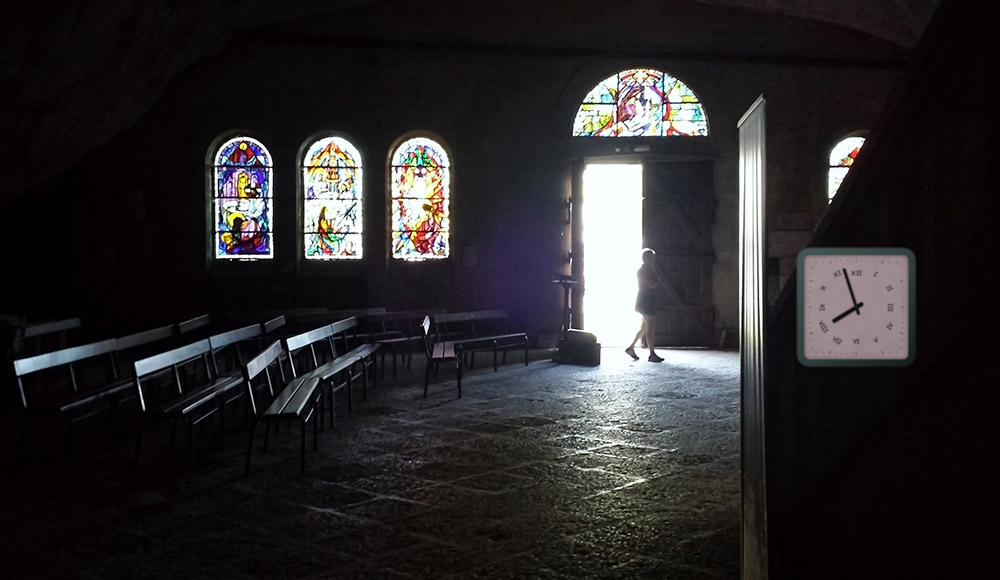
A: 7:57
